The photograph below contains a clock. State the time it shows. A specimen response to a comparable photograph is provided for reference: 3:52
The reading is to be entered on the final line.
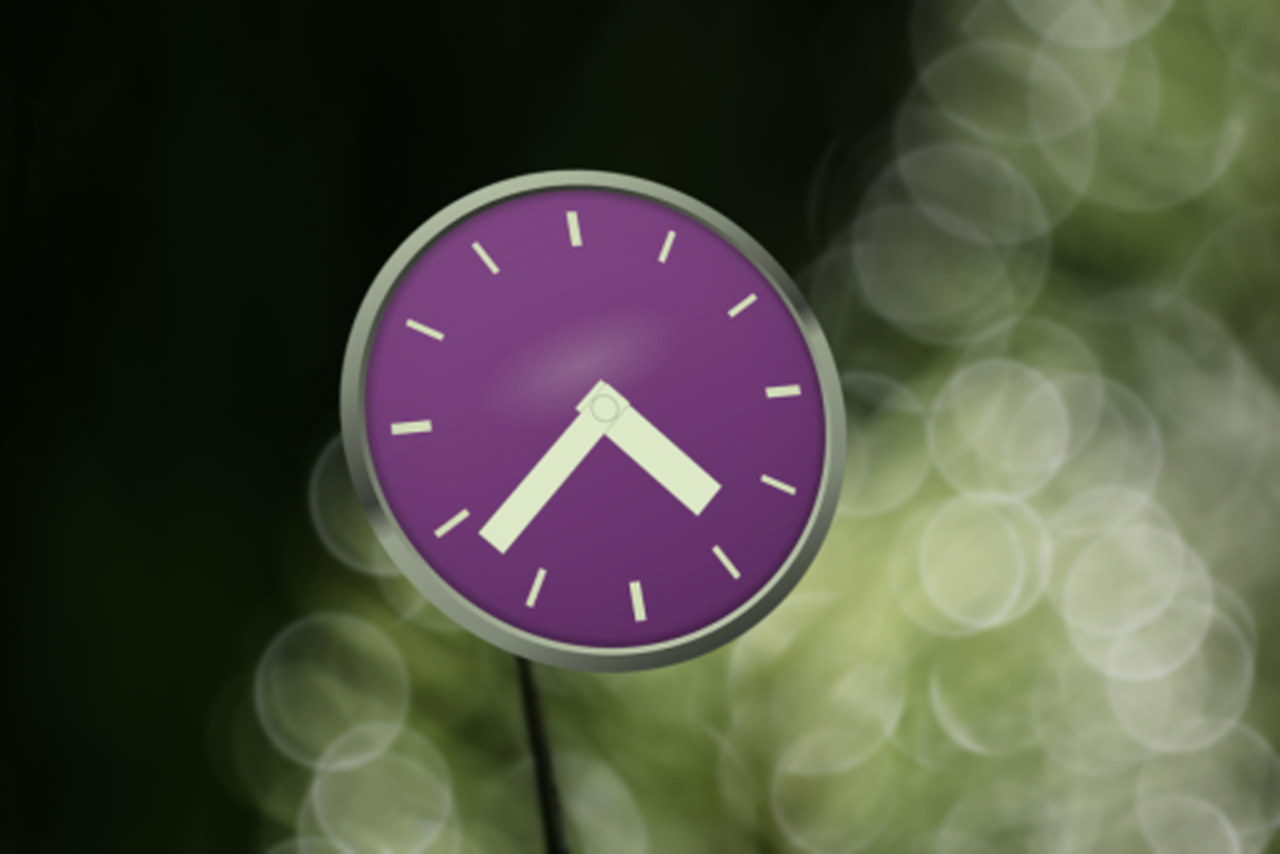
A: 4:38
